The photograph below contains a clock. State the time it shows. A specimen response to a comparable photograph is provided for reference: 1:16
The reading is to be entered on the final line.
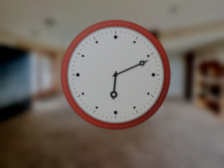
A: 6:11
